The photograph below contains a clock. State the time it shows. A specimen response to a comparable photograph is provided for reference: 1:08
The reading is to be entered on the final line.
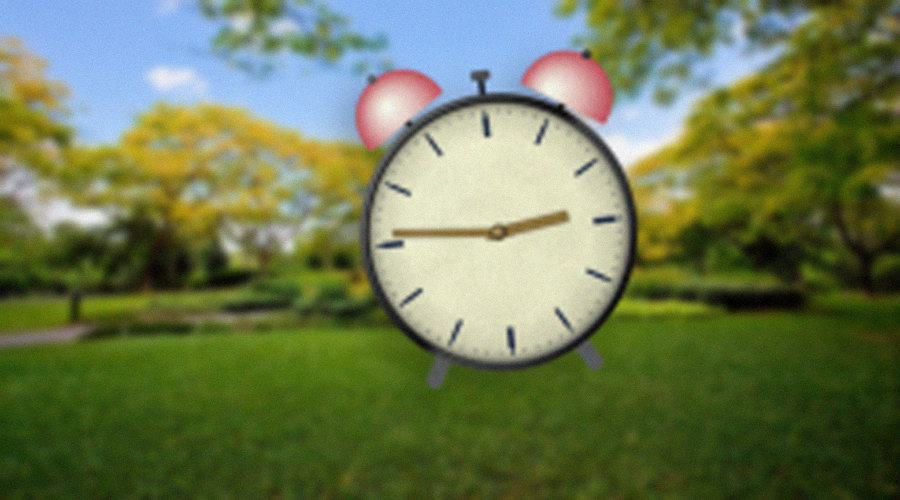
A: 2:46
